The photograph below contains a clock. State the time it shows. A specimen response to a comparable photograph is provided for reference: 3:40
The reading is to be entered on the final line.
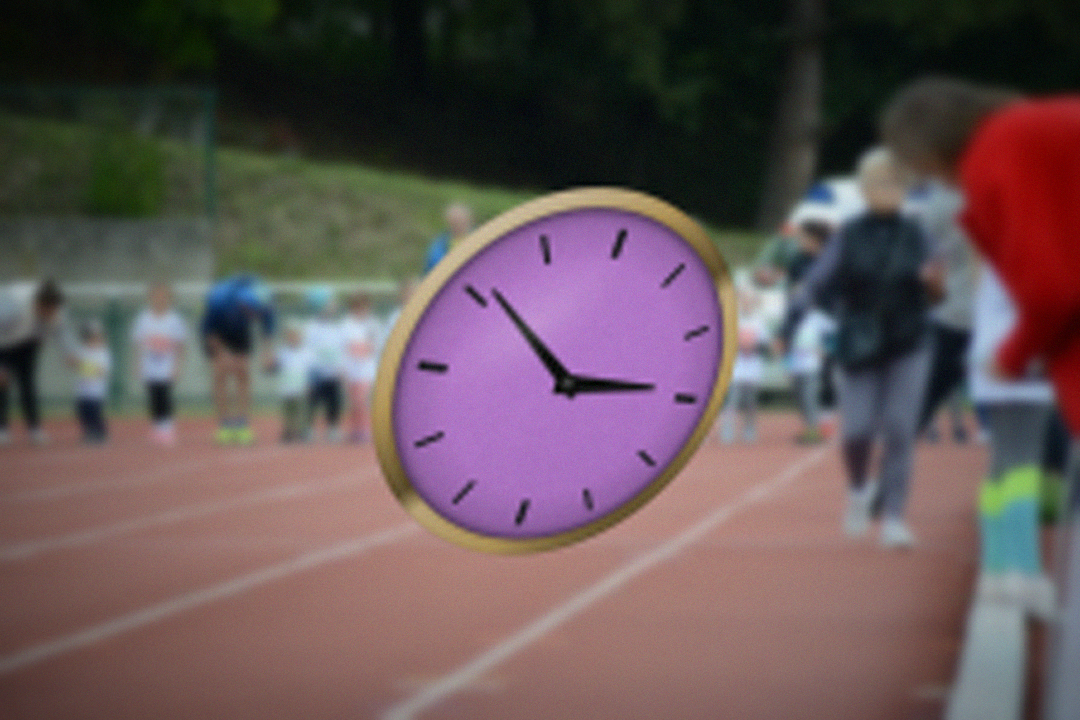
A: 2:51
